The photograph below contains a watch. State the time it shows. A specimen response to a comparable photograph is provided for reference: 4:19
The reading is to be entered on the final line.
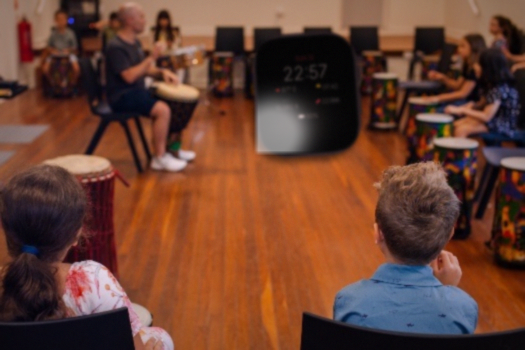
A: 22:57
